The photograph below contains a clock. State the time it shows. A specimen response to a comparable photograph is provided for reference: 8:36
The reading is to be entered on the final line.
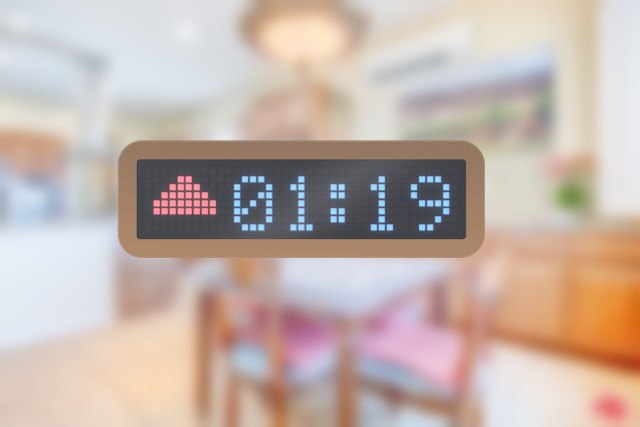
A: 1:19
